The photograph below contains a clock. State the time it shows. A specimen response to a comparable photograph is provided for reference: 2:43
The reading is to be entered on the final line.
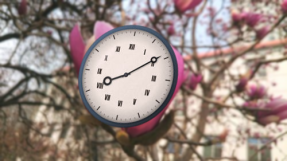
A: 8:09
